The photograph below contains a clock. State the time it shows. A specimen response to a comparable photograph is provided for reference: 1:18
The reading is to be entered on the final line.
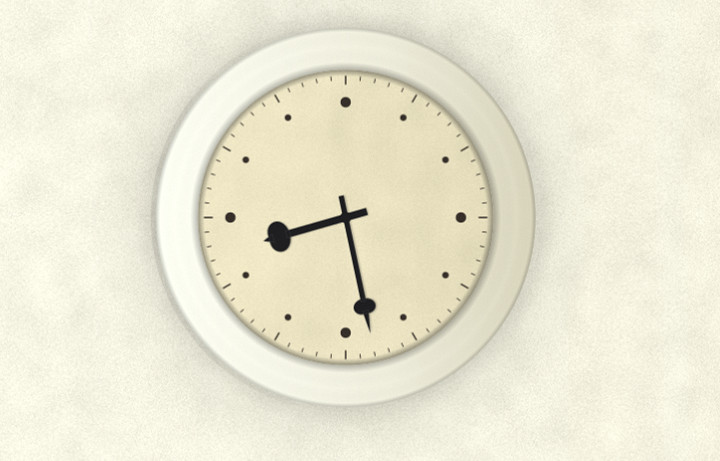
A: 8:28
